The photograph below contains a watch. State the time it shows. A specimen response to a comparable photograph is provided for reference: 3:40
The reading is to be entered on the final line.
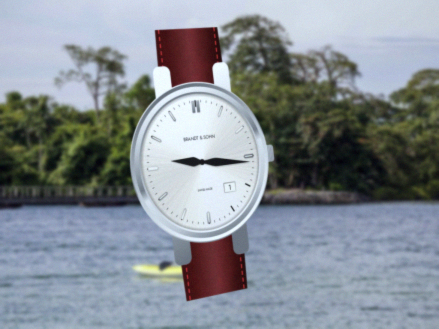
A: 9:16
